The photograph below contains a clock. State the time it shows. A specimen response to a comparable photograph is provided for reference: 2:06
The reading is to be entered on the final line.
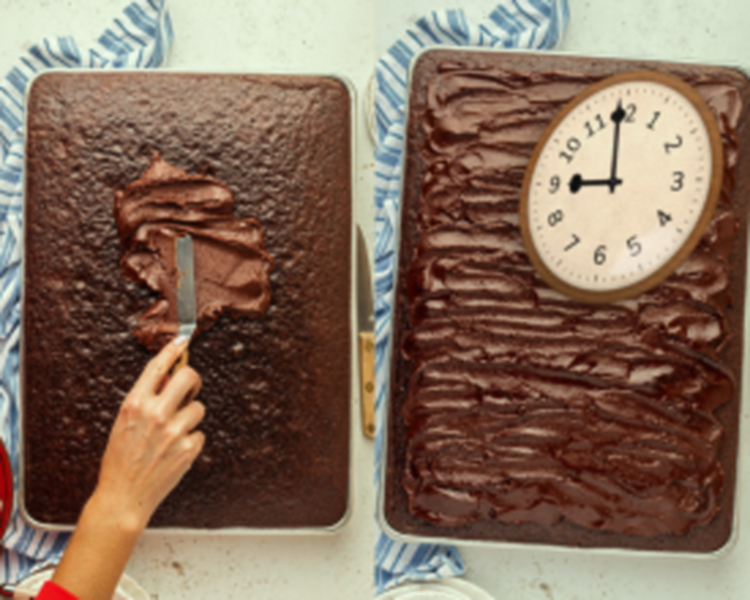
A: 8:59
